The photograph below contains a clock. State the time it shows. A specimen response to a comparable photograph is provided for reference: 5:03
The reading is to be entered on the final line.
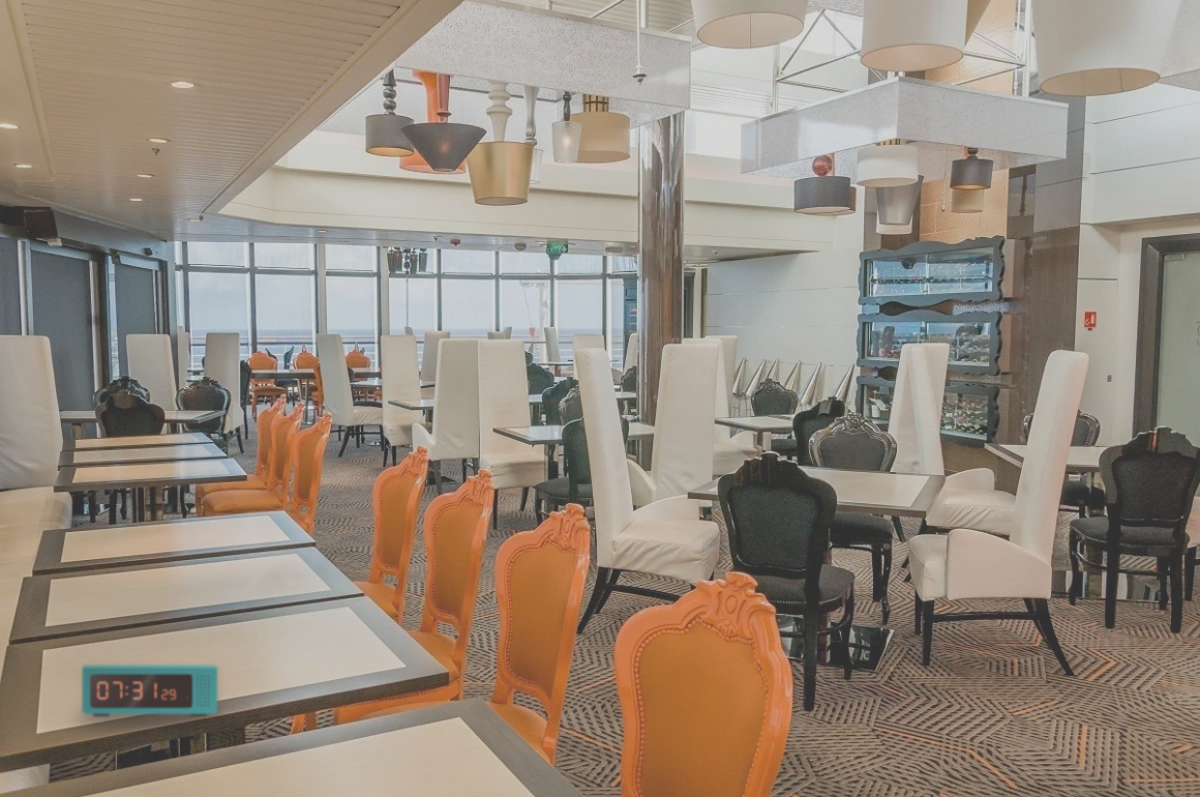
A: 7:31
